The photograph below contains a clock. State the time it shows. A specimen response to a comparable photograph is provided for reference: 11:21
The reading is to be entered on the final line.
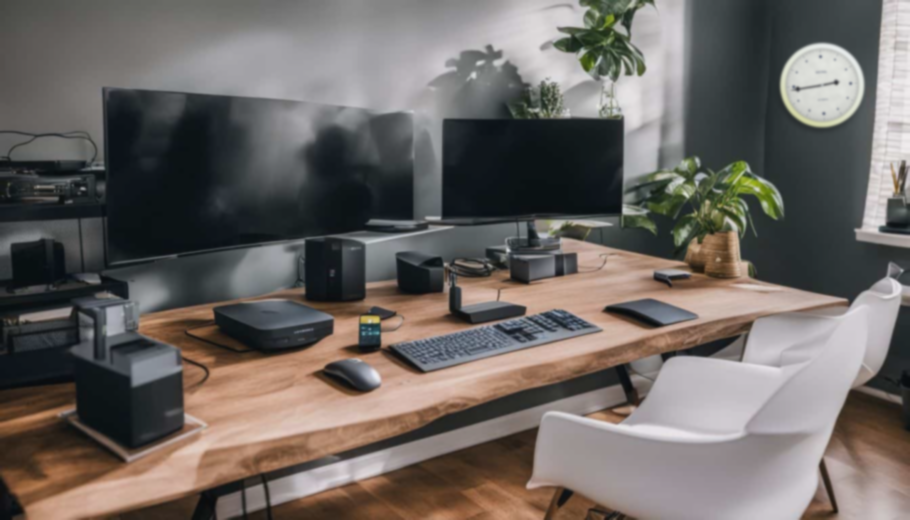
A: 2:44
